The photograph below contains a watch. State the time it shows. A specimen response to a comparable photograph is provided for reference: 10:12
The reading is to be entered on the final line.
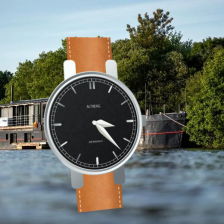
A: 3:23
